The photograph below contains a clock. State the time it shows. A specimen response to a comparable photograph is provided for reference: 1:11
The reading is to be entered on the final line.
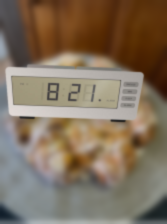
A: 8:21
